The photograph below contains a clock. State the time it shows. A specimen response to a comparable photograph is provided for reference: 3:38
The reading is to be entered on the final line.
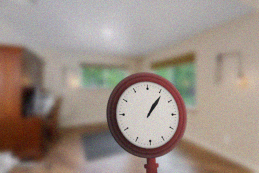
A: 1:06
